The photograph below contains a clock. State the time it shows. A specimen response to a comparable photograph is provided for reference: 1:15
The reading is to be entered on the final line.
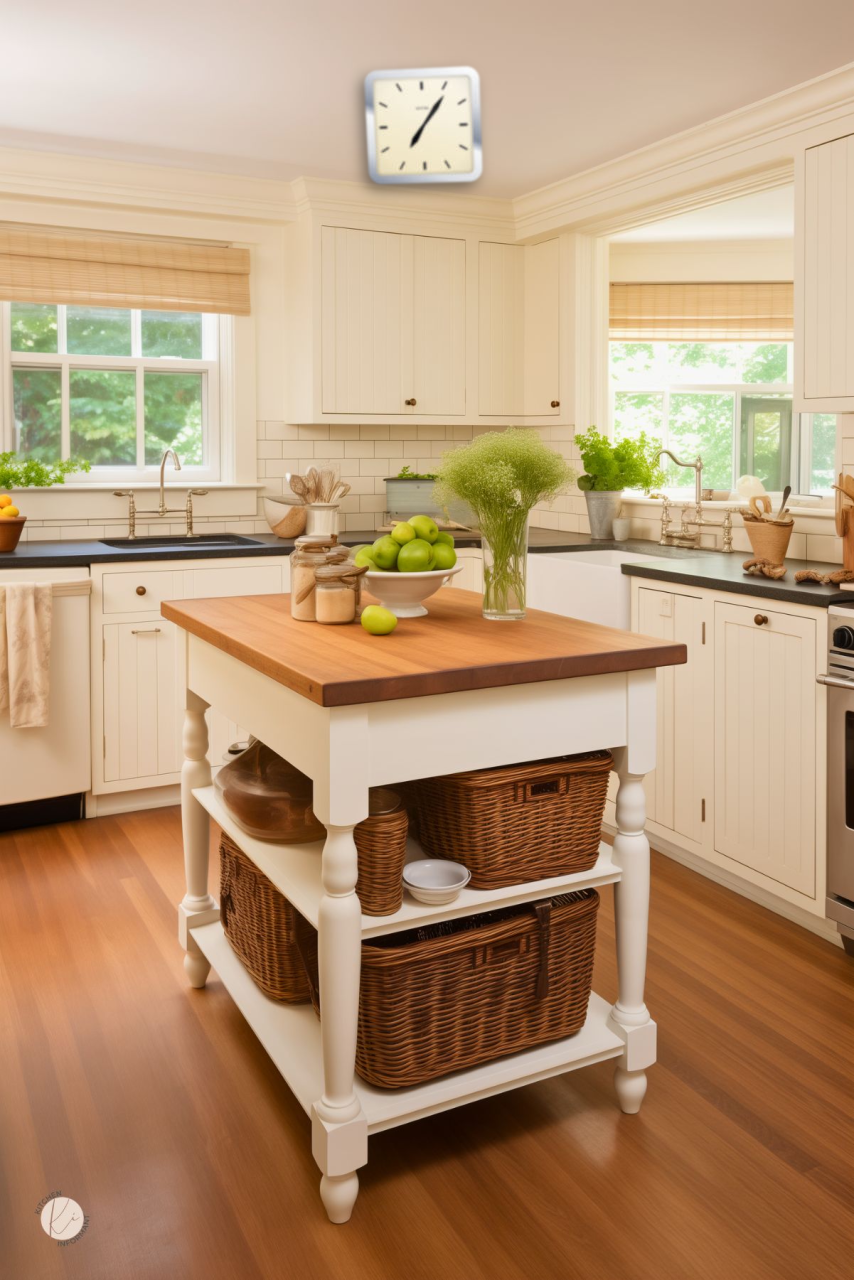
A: 7:06
